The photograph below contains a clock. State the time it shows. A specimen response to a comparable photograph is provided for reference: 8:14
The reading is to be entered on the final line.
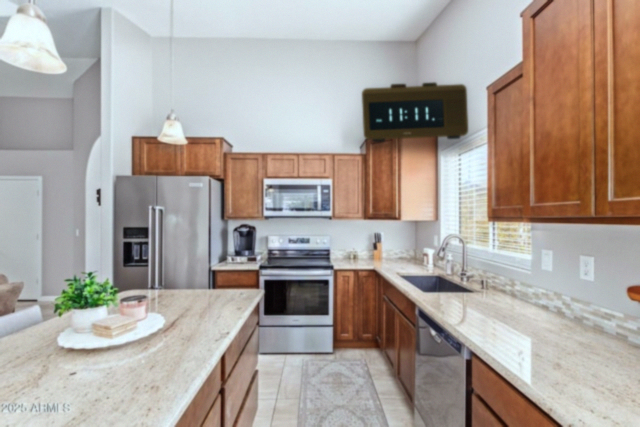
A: 11:11
